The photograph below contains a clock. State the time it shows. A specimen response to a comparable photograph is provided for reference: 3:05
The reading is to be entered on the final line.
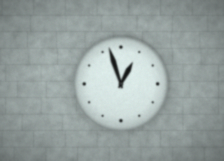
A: 12:57
